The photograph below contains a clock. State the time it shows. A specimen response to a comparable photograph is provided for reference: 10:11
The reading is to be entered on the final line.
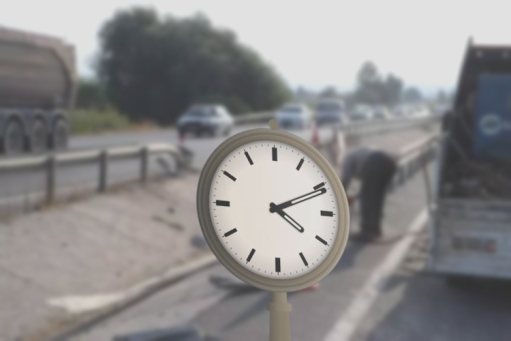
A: 4:11
